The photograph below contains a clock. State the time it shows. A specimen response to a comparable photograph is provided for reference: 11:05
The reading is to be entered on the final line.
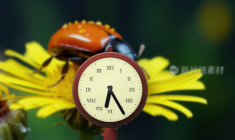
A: 6:25
